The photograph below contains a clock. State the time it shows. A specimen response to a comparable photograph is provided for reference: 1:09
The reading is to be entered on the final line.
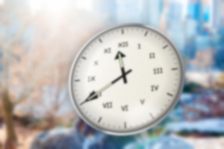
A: 11:40
